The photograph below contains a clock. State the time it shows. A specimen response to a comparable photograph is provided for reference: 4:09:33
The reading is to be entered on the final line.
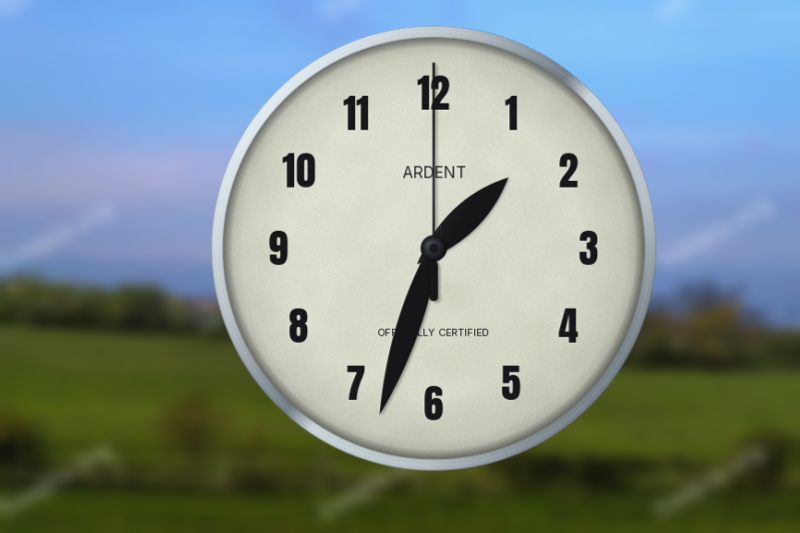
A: 1:33:00
